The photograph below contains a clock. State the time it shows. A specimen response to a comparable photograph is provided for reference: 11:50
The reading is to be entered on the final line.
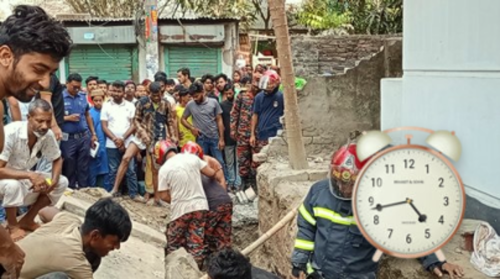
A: 4:43
